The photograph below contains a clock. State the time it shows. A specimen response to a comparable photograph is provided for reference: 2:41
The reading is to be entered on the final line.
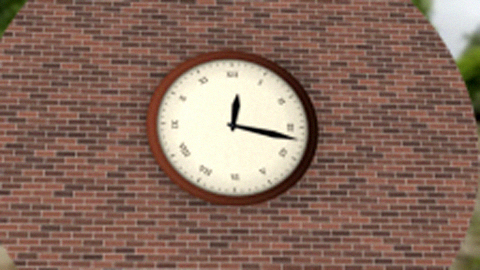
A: 12:17
